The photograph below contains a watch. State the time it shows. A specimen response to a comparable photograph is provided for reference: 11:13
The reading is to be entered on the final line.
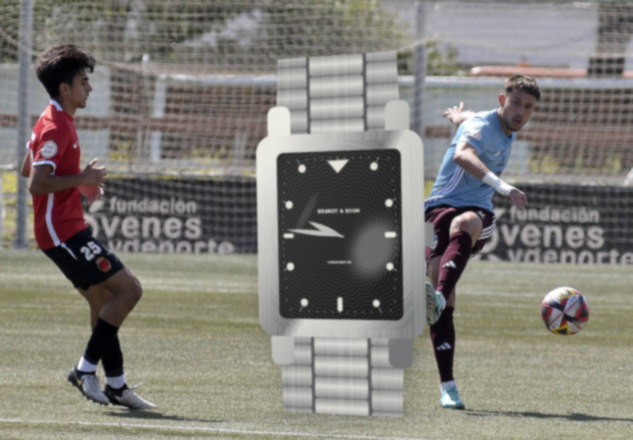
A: 9:46
